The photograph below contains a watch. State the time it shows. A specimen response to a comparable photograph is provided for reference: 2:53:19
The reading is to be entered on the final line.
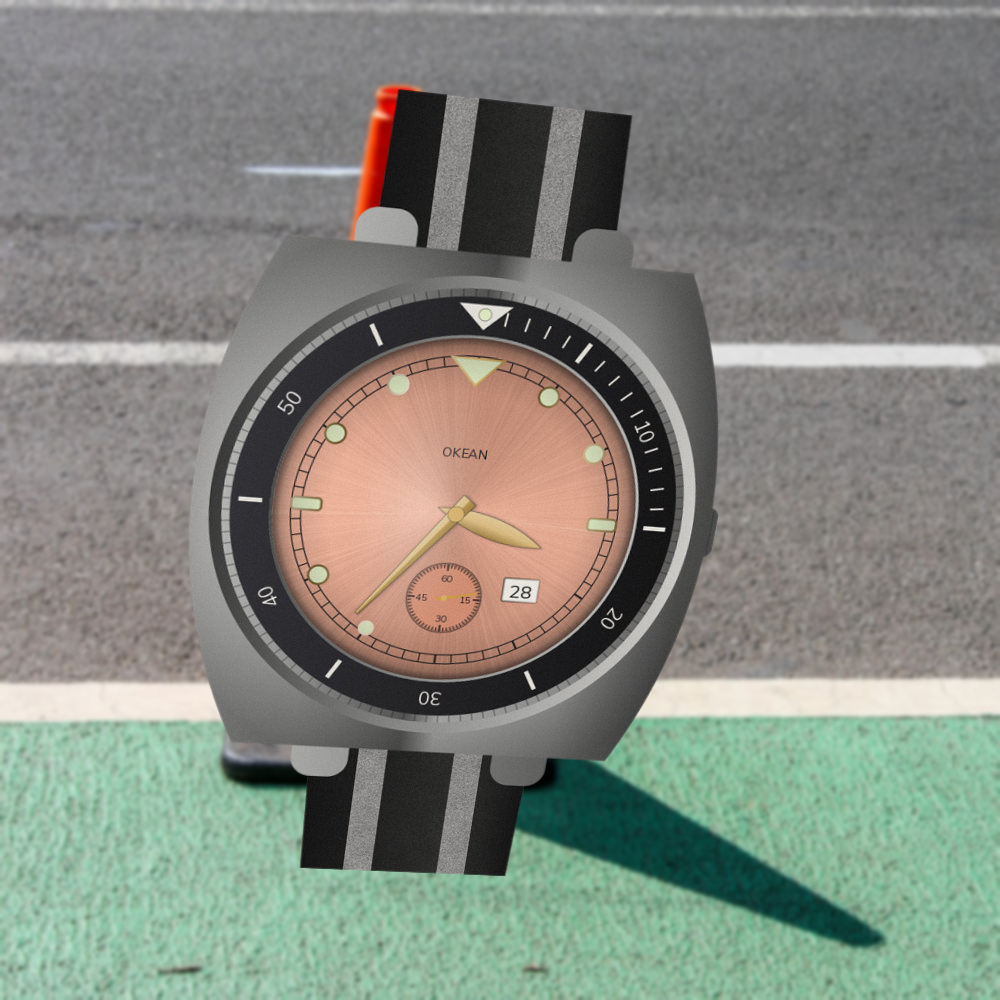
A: 3:36:13
